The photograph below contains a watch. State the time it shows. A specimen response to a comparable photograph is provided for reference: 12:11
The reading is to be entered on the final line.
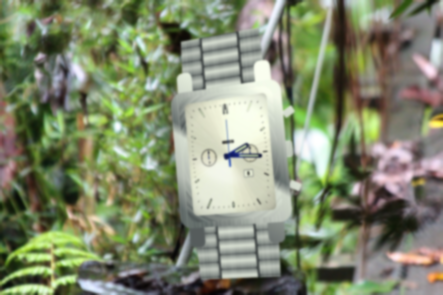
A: 2:16
